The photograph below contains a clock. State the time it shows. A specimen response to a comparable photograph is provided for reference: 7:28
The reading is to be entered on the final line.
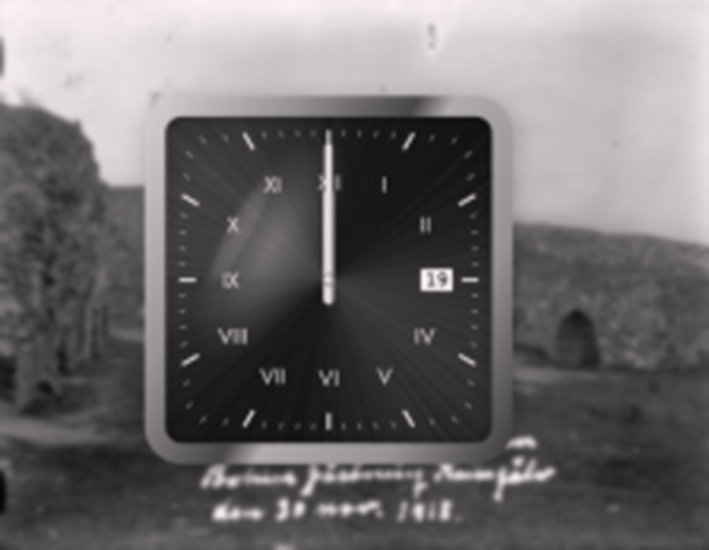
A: 12:00
